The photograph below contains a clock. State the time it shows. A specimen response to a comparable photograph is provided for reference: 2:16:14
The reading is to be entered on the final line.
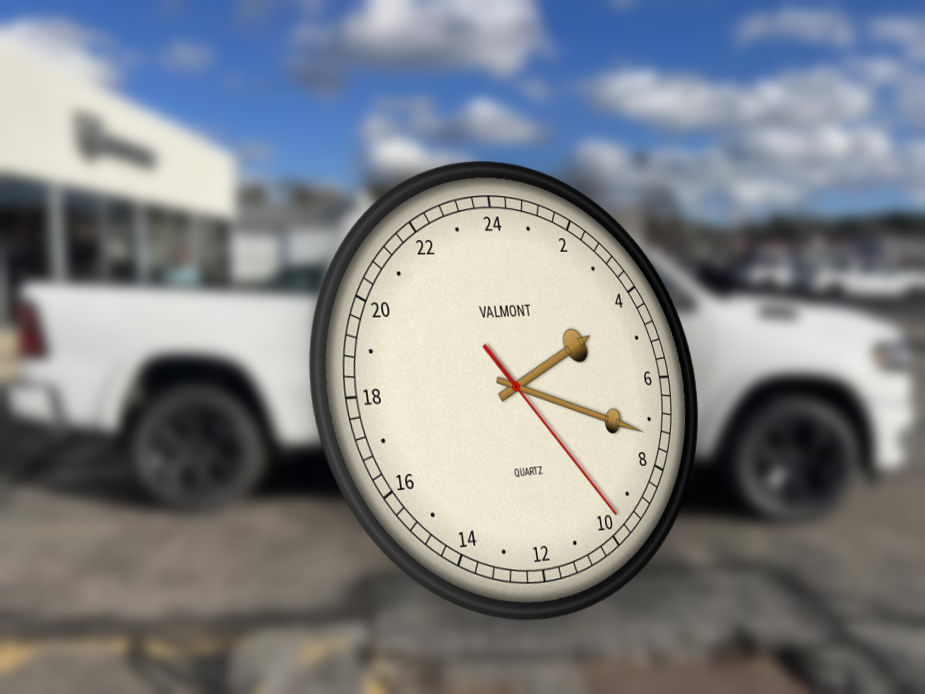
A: 4:18:24
